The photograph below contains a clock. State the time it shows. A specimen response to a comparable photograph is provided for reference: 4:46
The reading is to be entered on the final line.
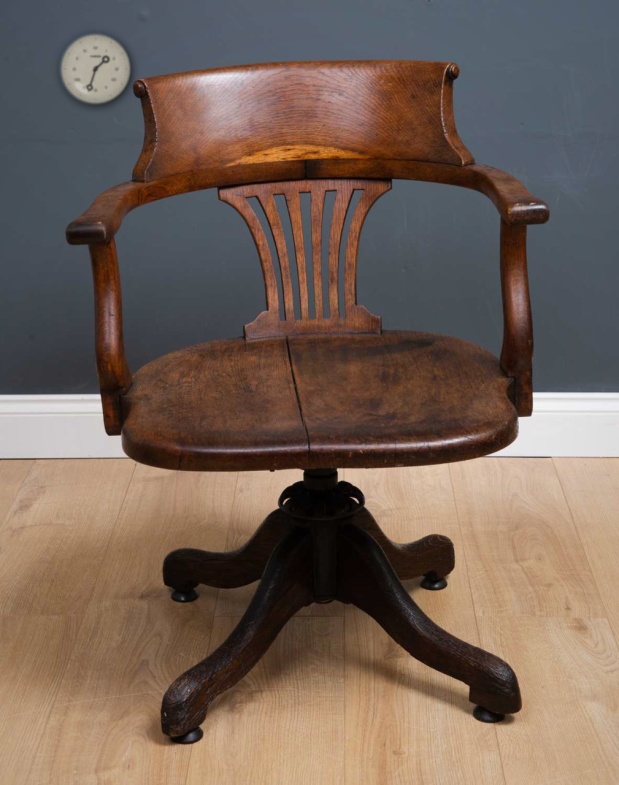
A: 1:33
